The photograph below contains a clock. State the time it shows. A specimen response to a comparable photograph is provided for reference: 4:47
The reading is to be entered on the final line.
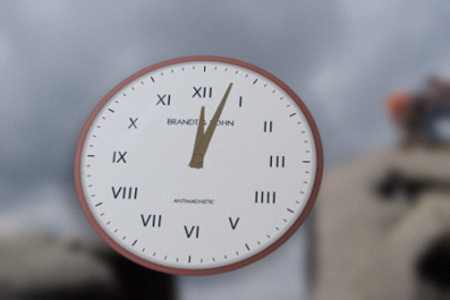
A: 12:03
